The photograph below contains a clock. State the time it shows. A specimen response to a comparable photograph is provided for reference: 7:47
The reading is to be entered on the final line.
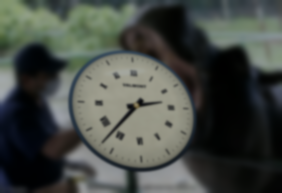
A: 2:37
